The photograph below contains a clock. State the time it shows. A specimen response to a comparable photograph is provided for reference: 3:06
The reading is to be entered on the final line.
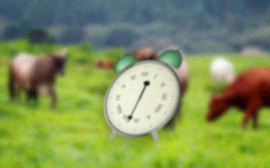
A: 12:33
